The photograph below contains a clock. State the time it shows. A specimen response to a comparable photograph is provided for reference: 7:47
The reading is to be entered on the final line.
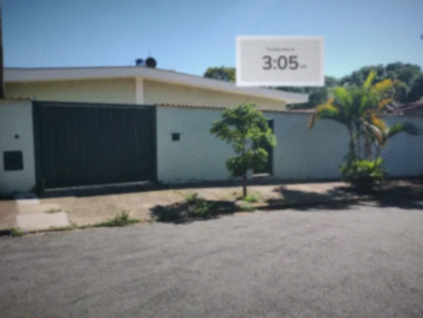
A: 3:05
